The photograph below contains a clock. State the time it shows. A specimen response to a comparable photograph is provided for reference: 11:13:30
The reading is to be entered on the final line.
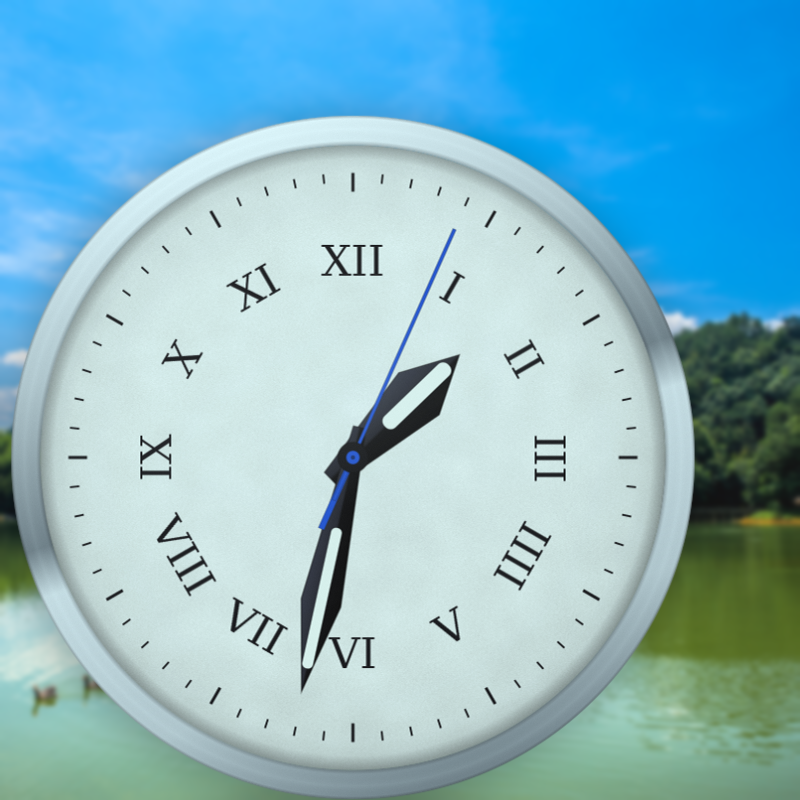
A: 1:32:04
